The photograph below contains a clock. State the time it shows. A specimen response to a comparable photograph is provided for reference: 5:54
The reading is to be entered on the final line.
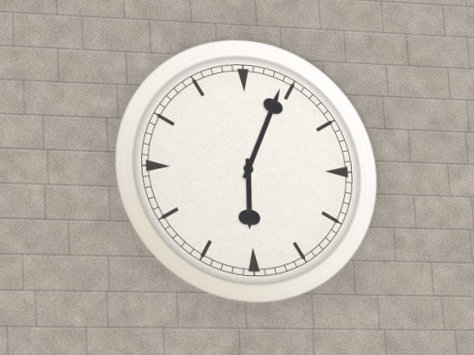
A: 6:04
